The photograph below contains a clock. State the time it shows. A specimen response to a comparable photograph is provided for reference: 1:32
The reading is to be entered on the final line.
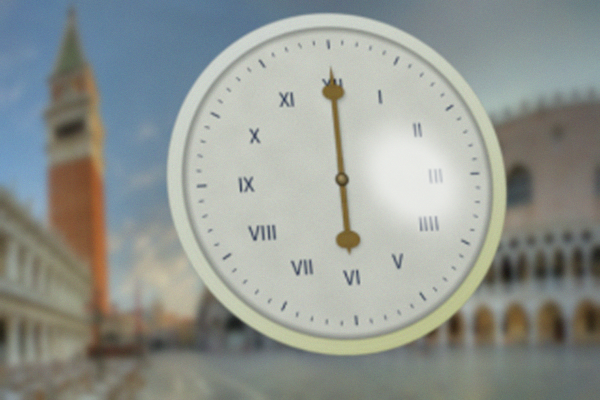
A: 6:00
